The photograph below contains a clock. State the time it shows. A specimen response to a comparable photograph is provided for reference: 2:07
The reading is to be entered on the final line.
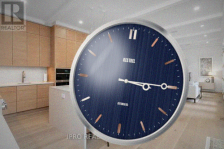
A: 3:15
